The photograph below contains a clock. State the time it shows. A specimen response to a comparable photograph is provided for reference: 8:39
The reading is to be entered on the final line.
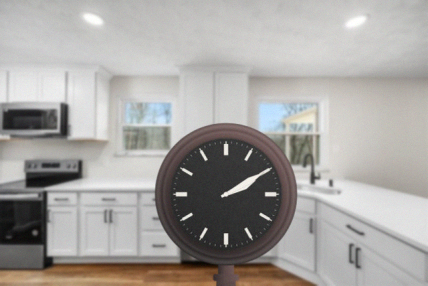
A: 2:10
